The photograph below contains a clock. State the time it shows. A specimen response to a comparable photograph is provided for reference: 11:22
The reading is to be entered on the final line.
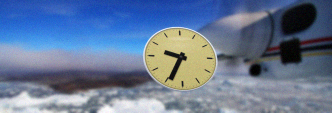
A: 9:34
